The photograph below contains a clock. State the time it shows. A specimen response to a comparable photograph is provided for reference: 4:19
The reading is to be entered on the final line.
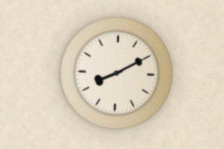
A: 8:10
